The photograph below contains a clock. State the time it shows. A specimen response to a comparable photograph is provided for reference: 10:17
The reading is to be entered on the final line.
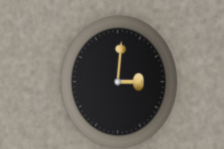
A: 3:01
